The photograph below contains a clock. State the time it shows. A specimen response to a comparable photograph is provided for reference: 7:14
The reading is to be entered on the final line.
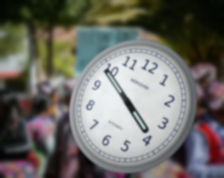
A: 3:49
